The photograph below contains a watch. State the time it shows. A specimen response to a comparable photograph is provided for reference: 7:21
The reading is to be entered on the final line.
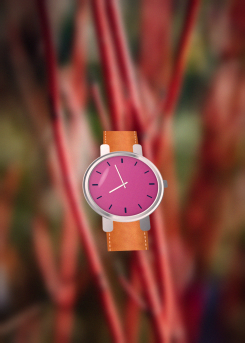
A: 7:57
